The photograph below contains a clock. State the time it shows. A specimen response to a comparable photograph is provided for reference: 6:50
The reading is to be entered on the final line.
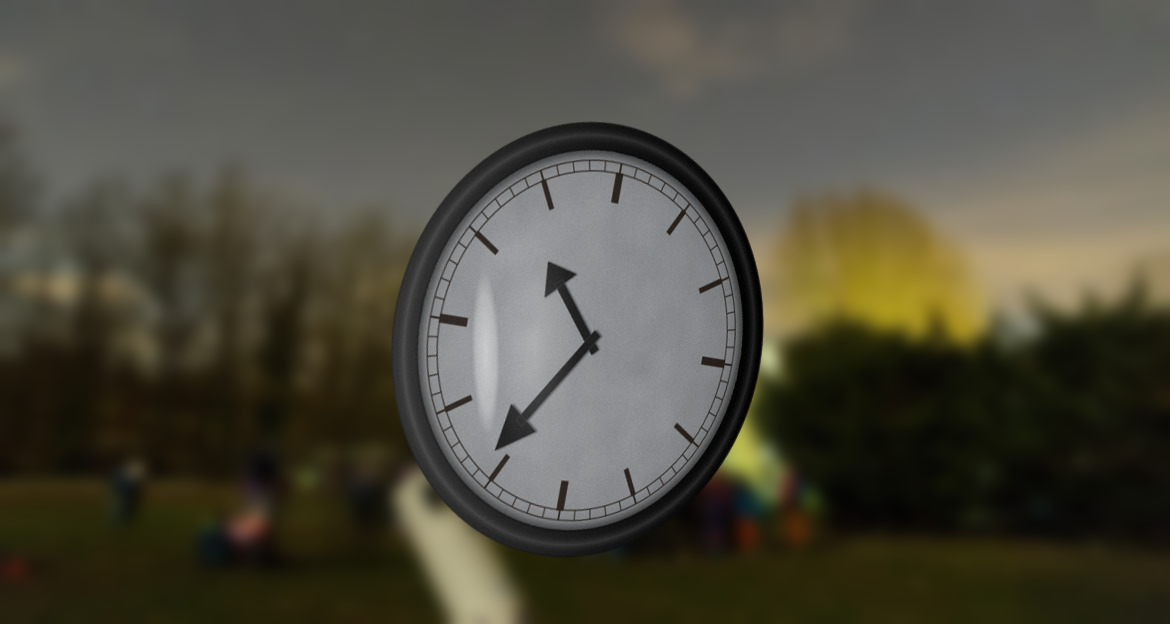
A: 10:36
